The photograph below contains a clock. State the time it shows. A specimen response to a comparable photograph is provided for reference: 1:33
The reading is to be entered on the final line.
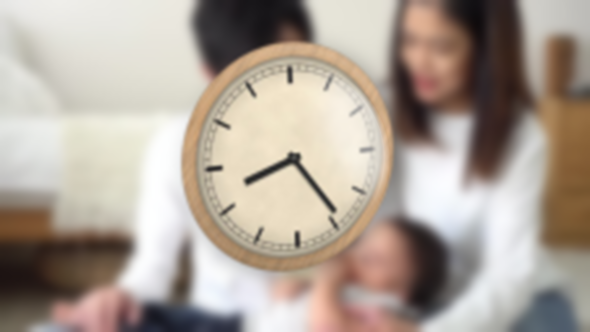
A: 8:24
